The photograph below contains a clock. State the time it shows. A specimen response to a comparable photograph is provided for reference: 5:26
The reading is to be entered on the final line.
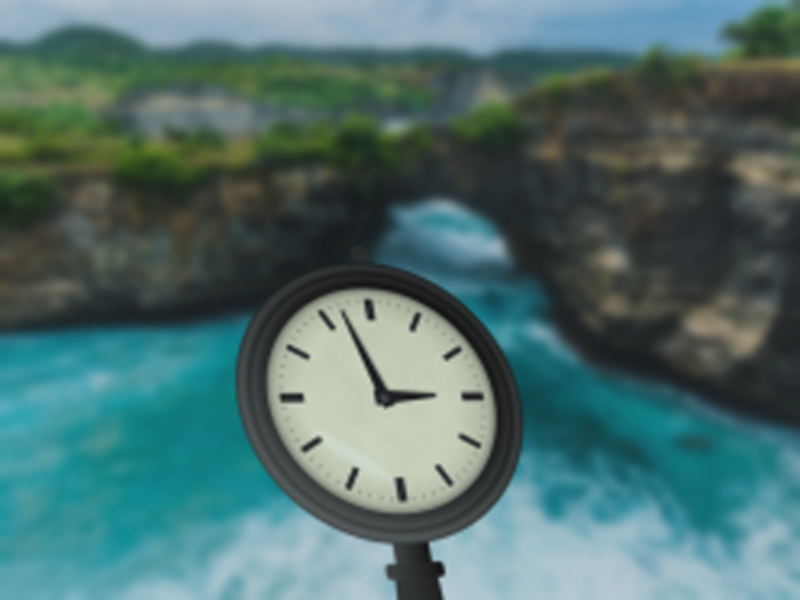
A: 2:57
